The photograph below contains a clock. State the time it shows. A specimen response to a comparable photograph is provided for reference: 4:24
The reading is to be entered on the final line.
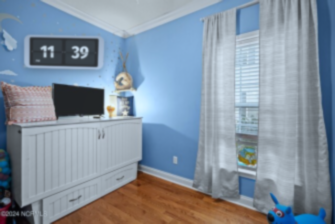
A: 11:39
